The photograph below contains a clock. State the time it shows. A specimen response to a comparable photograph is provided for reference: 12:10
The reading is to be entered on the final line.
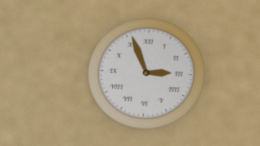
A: 2:56
